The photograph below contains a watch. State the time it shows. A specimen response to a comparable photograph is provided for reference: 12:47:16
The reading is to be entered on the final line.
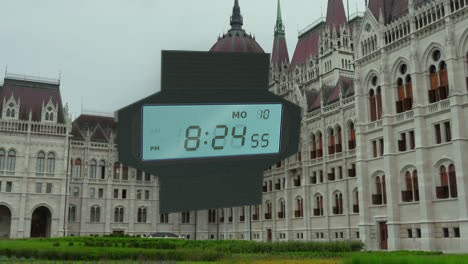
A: 8:24:55
